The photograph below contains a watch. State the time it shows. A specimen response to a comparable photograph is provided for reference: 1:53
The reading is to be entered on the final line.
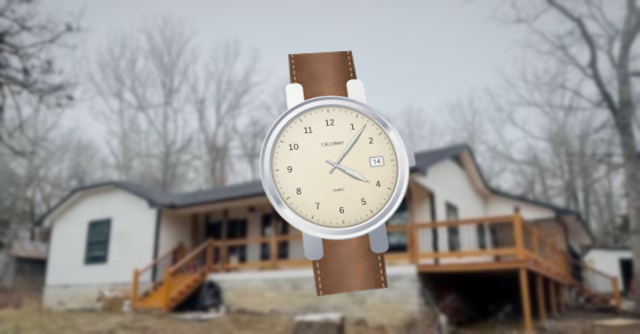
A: 4:07
